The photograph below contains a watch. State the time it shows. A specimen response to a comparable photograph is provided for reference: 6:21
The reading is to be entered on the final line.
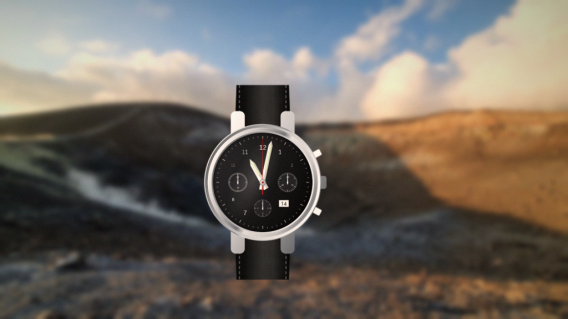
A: 11:02
